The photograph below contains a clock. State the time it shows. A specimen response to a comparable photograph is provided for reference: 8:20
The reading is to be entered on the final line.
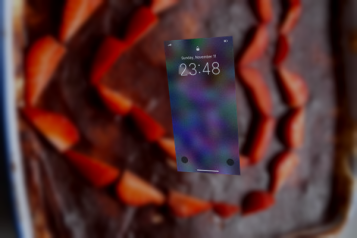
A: 23:48
